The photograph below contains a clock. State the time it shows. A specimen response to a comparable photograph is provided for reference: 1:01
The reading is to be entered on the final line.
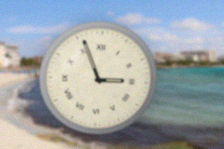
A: 2:56
